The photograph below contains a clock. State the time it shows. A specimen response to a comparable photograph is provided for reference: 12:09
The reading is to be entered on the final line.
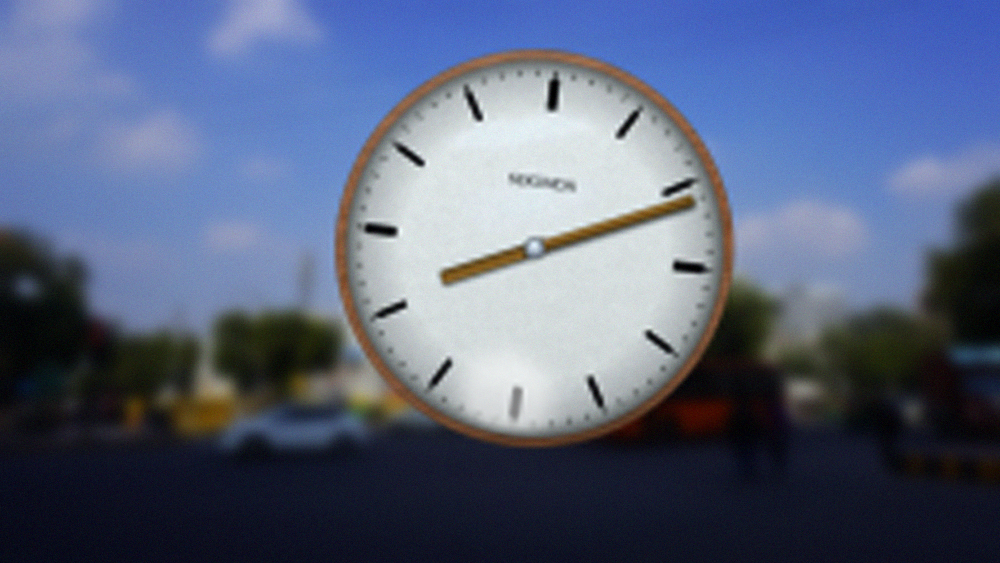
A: 8:11
